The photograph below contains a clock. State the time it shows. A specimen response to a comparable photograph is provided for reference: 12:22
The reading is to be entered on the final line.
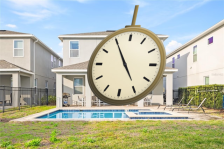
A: 4:55
